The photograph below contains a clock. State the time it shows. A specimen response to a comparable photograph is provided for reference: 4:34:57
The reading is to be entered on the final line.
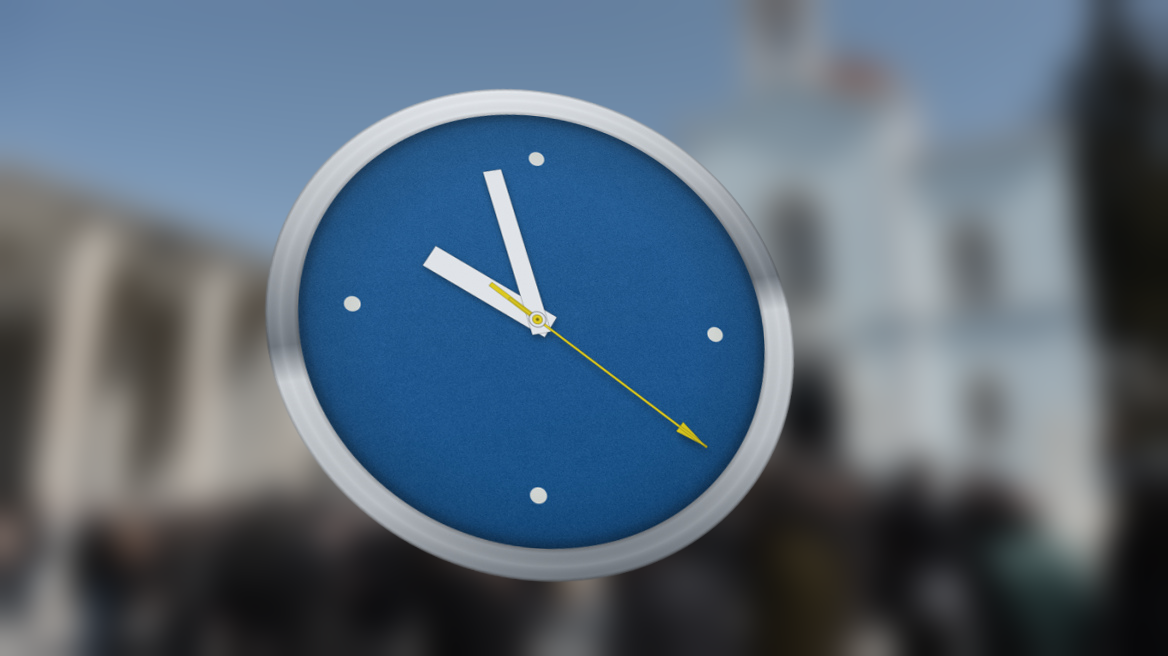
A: 9:57:21
